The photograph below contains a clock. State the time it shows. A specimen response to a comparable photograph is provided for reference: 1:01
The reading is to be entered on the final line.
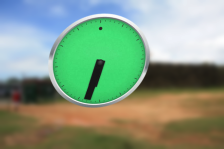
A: 6:33
